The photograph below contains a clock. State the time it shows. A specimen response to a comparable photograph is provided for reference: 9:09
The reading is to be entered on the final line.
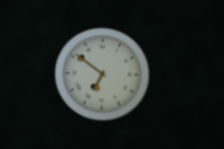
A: 6:51
